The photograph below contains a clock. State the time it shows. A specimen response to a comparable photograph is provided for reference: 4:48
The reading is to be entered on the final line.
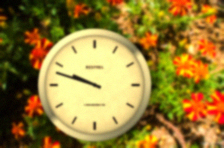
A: 9:48
